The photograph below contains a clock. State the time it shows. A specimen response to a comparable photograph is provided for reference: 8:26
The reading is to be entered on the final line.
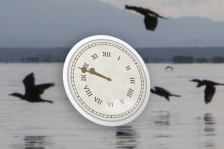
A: 9:48
